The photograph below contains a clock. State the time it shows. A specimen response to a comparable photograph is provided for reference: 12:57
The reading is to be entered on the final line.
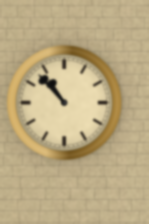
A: 10:53
